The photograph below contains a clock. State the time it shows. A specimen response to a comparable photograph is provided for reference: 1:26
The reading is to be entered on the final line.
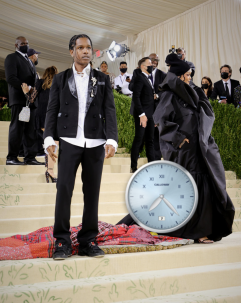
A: 7:23
